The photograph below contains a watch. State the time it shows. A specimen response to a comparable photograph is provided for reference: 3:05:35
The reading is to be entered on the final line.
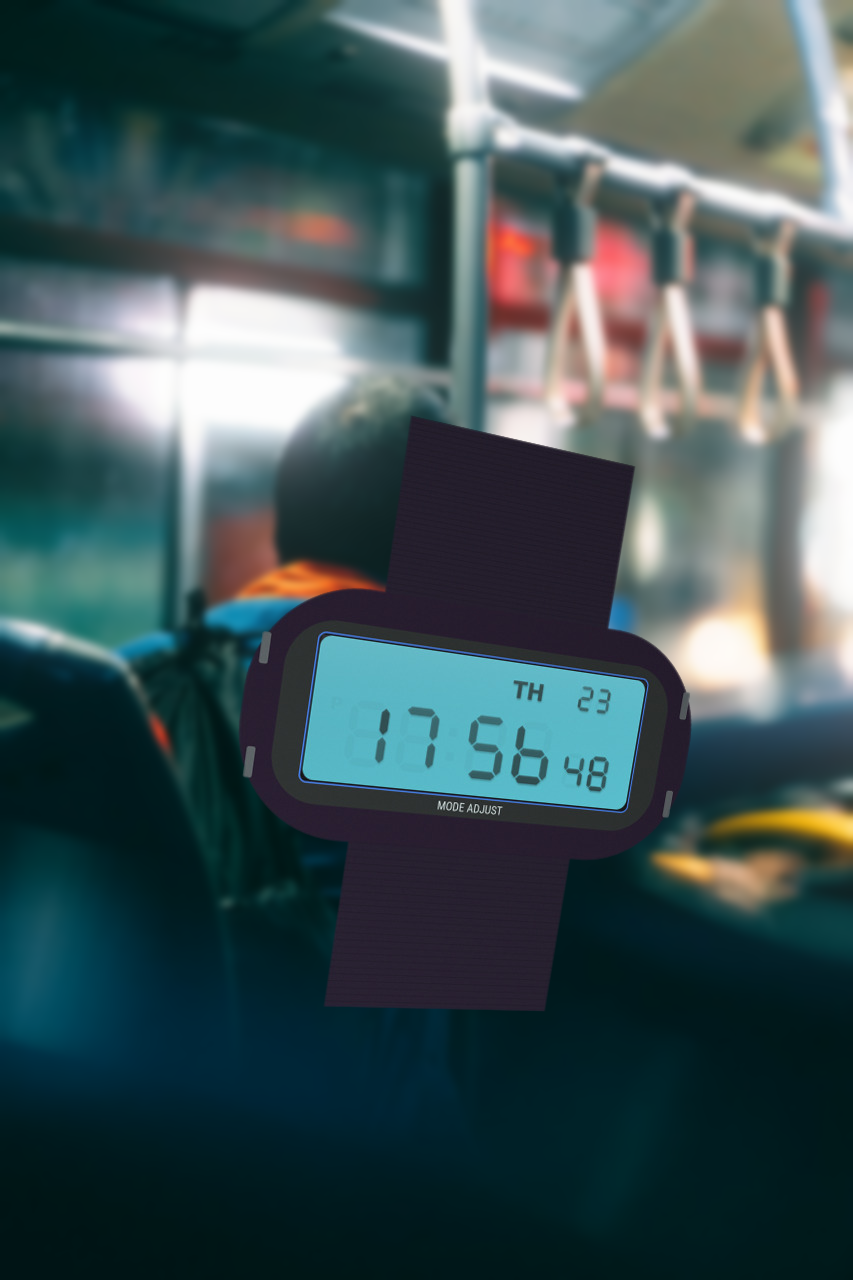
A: 17:56:48
